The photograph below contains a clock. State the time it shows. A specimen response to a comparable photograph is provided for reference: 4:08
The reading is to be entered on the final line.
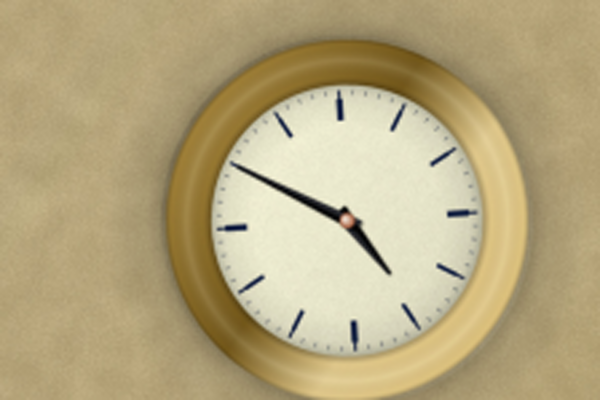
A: 4:50
